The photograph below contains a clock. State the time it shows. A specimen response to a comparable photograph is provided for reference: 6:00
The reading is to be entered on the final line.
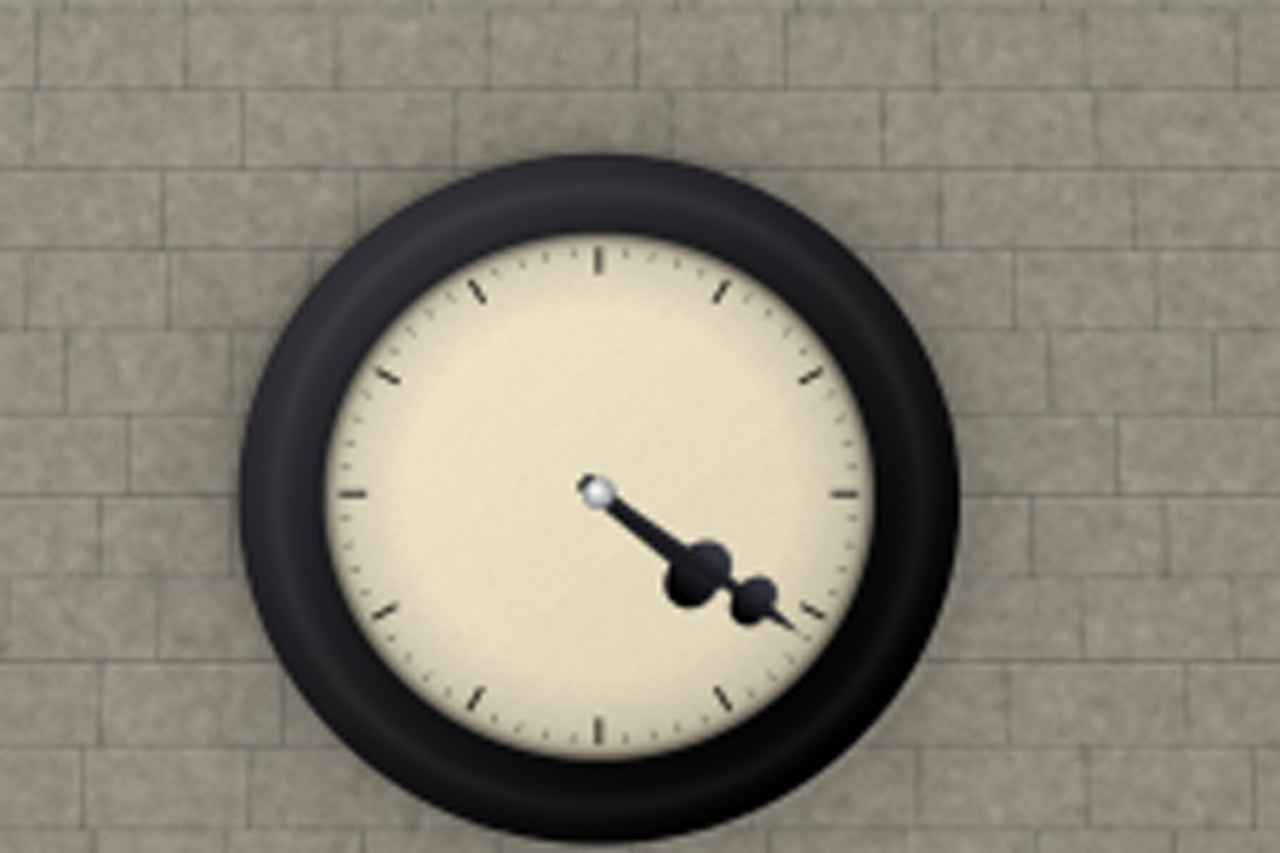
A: 4:21
